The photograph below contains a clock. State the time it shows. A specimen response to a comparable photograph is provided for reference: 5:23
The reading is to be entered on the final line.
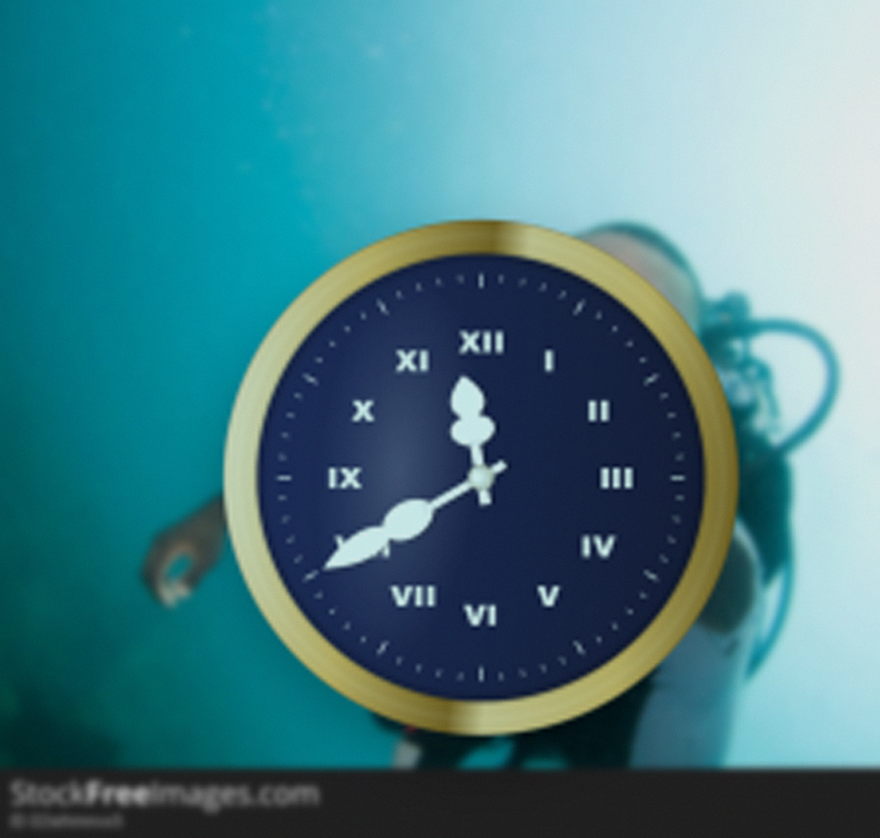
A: 11:40
